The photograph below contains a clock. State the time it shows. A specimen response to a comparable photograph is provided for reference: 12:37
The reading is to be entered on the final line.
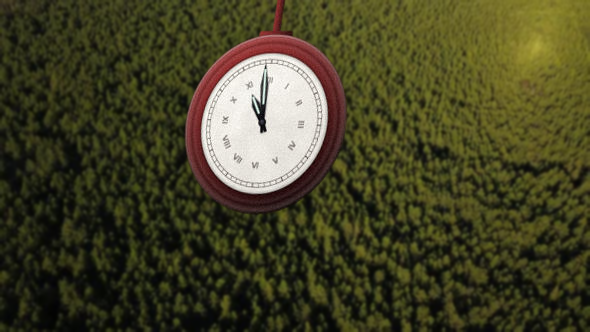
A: 10:59
